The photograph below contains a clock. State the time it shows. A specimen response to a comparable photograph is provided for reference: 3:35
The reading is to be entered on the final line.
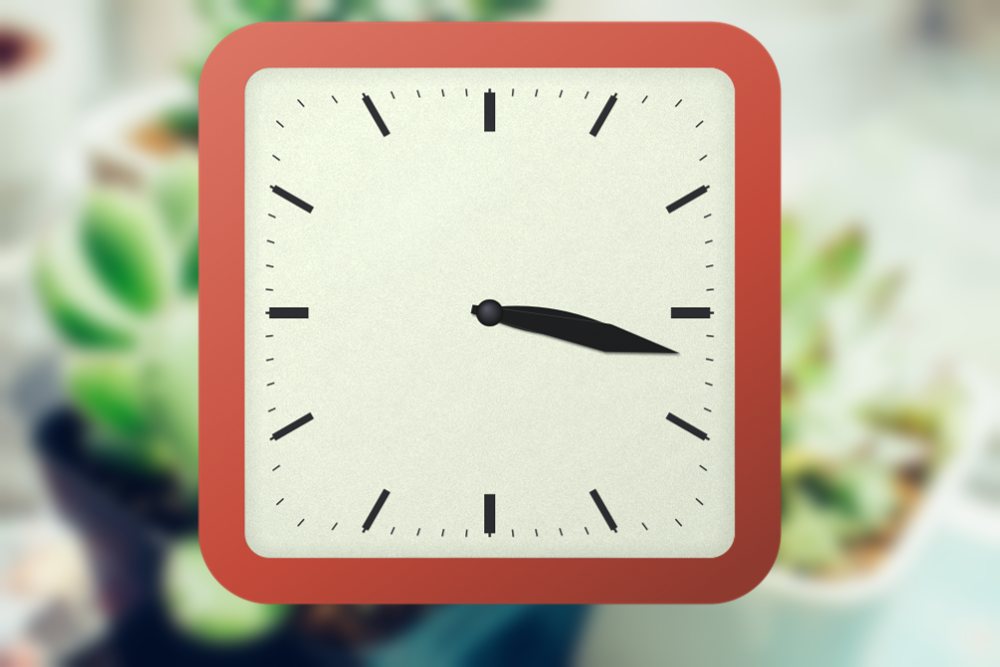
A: 3:17
